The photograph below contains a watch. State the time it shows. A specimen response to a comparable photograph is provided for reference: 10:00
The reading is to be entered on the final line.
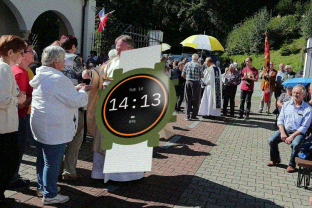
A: 14:13
